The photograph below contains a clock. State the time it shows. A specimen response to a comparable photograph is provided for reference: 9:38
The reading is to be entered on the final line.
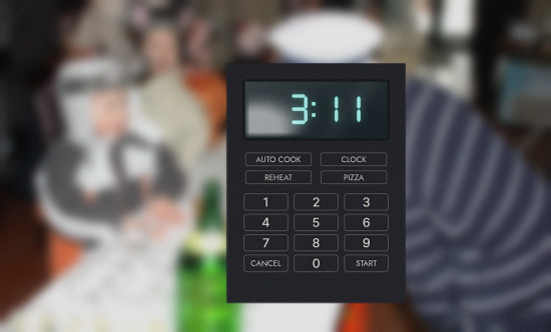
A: 3:11
